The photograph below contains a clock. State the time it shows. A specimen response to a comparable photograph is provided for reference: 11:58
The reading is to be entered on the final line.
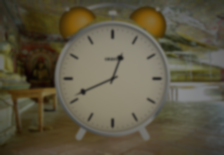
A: 12:41
